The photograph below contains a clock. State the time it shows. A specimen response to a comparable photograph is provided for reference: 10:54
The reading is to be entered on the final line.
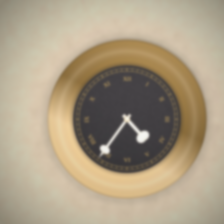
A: 4:36
